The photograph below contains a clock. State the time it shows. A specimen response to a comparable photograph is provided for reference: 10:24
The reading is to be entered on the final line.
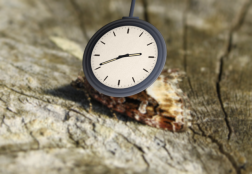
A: 2:41
